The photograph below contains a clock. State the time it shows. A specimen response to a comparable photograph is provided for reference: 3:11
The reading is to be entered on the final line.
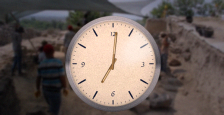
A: 7:01
